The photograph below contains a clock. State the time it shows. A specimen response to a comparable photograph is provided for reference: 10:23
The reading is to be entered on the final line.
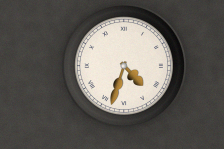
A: 4:33
